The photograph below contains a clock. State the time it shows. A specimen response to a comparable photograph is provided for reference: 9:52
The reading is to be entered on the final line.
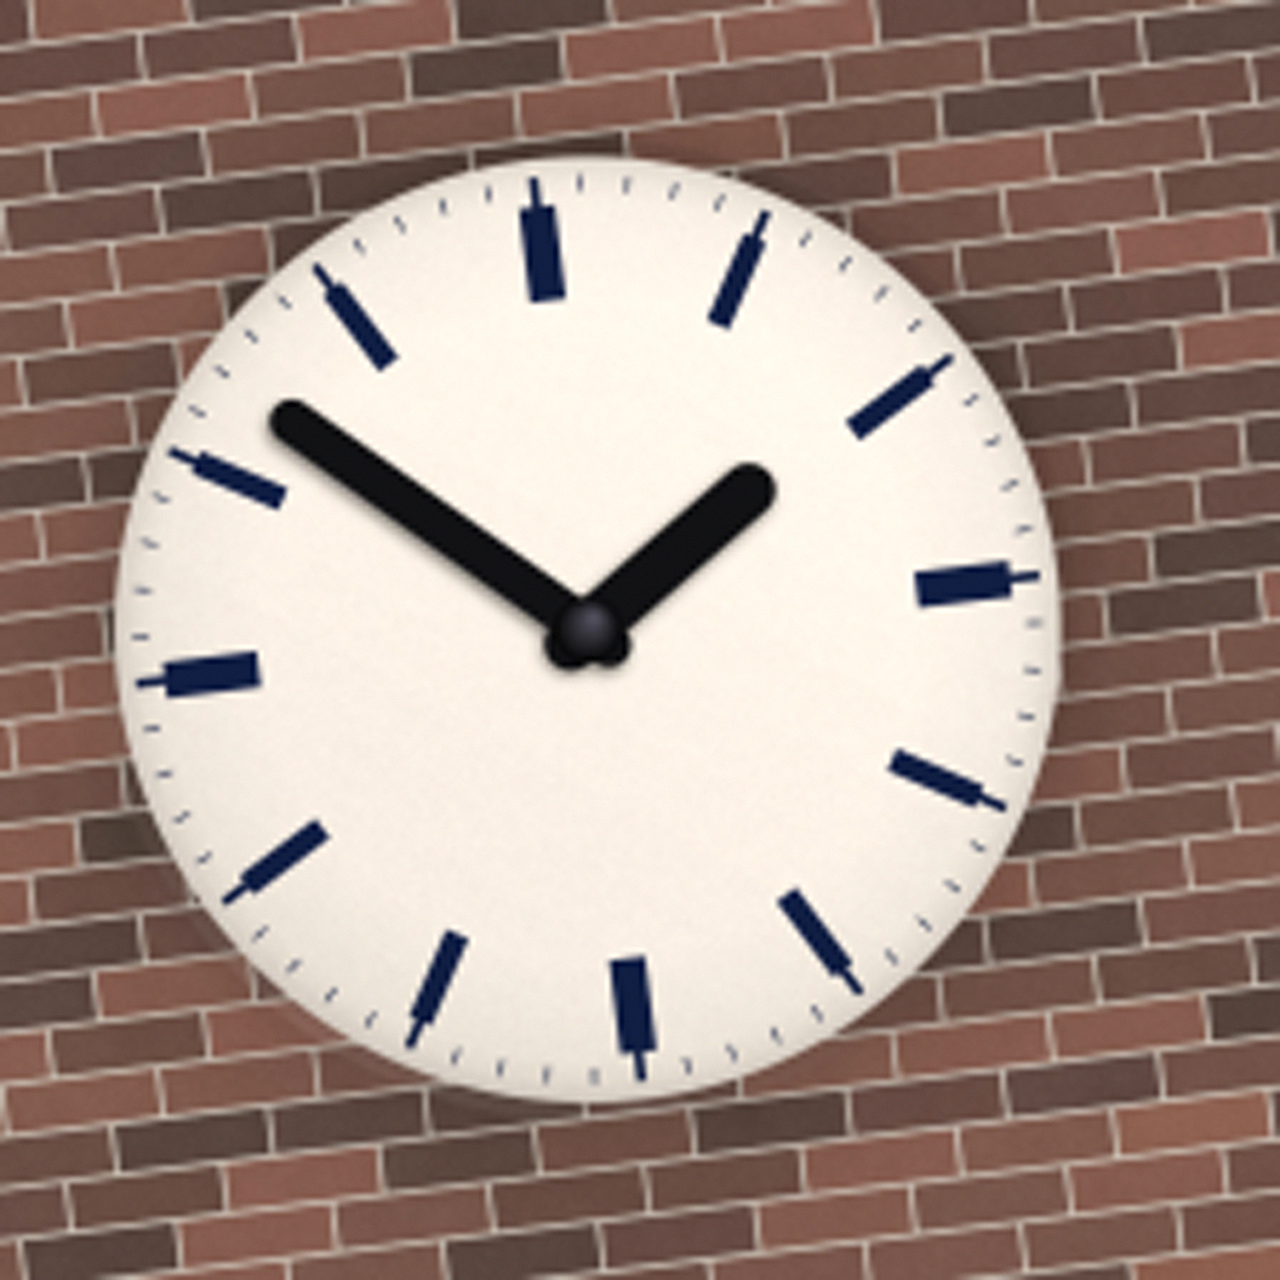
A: 1:52
